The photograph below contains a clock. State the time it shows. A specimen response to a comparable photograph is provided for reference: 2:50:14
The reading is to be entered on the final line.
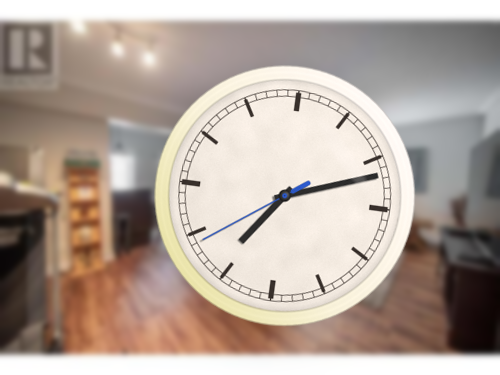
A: 7:11:39
